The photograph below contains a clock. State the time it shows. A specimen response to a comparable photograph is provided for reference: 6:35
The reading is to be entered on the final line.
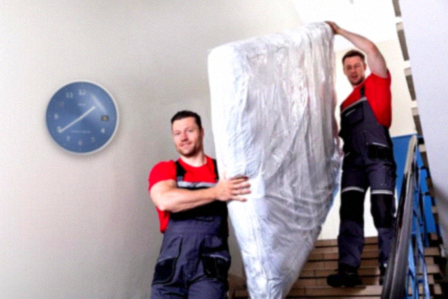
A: 1:39
